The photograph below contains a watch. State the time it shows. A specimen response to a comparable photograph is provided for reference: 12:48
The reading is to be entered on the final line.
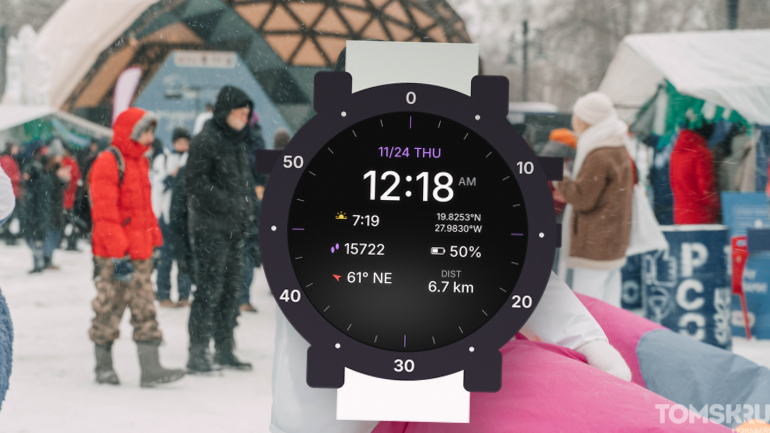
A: 12:18
